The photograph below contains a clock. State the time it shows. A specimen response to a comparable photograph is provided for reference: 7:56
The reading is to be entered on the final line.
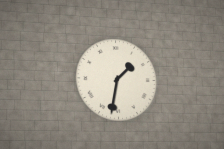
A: 1:32
